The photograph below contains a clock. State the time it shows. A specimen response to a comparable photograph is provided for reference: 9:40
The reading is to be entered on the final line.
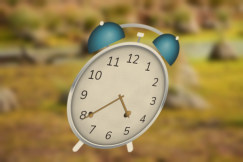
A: 4:39
